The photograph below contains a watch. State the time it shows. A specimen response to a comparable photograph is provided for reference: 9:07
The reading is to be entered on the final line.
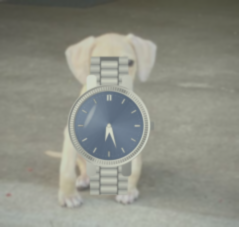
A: 6:27
